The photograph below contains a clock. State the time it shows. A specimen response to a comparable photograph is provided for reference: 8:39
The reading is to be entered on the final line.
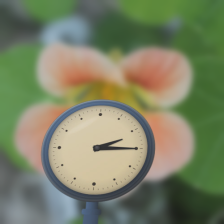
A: 2:15
